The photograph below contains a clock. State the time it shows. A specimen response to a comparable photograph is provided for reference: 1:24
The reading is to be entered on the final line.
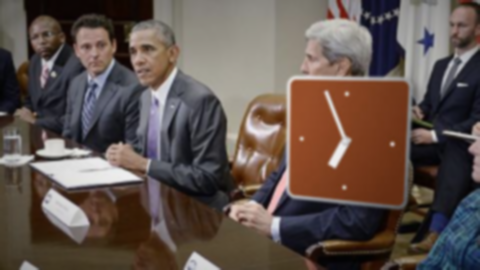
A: 6:56
